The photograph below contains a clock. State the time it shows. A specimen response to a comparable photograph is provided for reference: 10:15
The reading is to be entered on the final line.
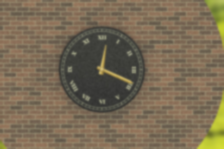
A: 12:19
